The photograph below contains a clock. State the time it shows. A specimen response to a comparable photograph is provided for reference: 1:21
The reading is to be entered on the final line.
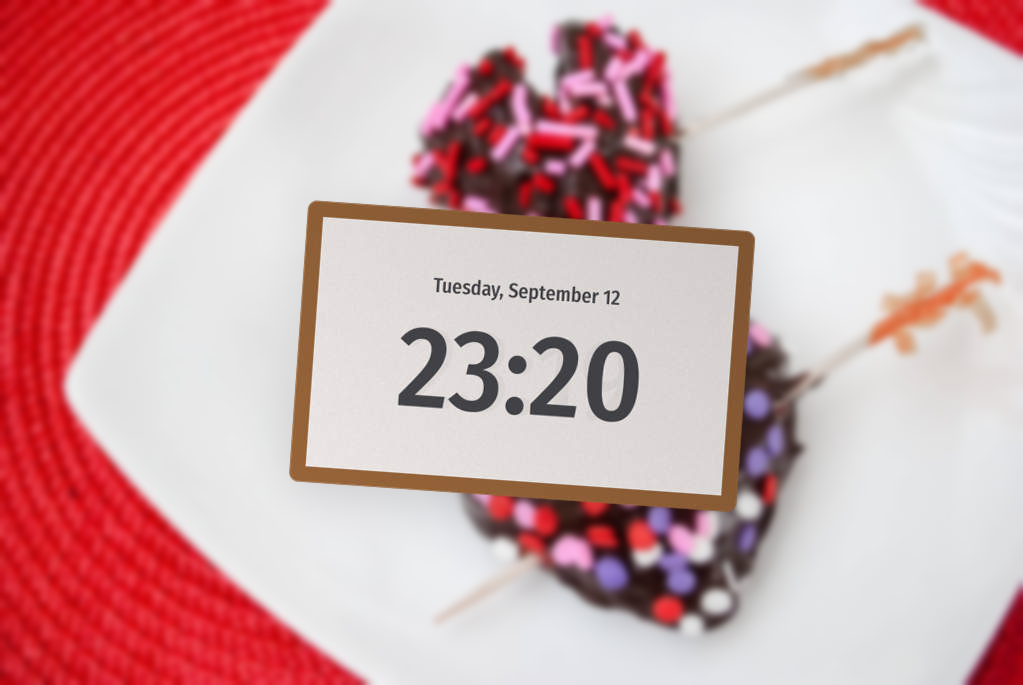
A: 23:20
